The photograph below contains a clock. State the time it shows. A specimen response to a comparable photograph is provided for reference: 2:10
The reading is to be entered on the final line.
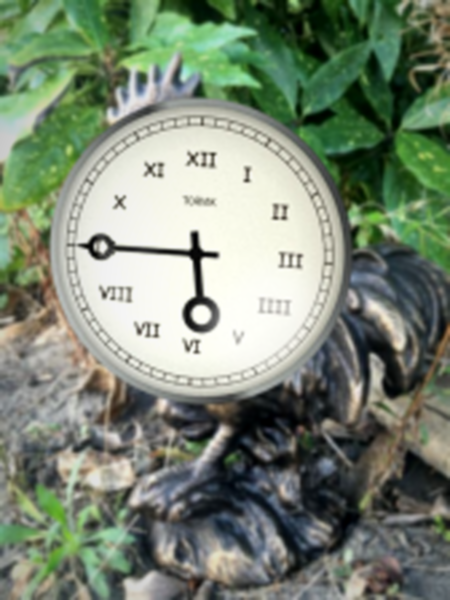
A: 5:45
